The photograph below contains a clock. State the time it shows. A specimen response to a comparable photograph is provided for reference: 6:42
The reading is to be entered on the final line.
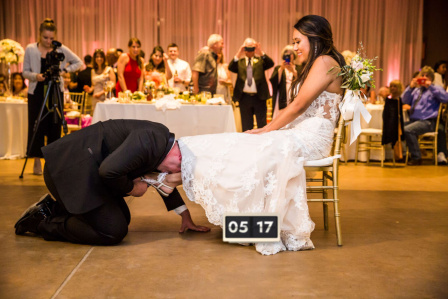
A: 5:17
